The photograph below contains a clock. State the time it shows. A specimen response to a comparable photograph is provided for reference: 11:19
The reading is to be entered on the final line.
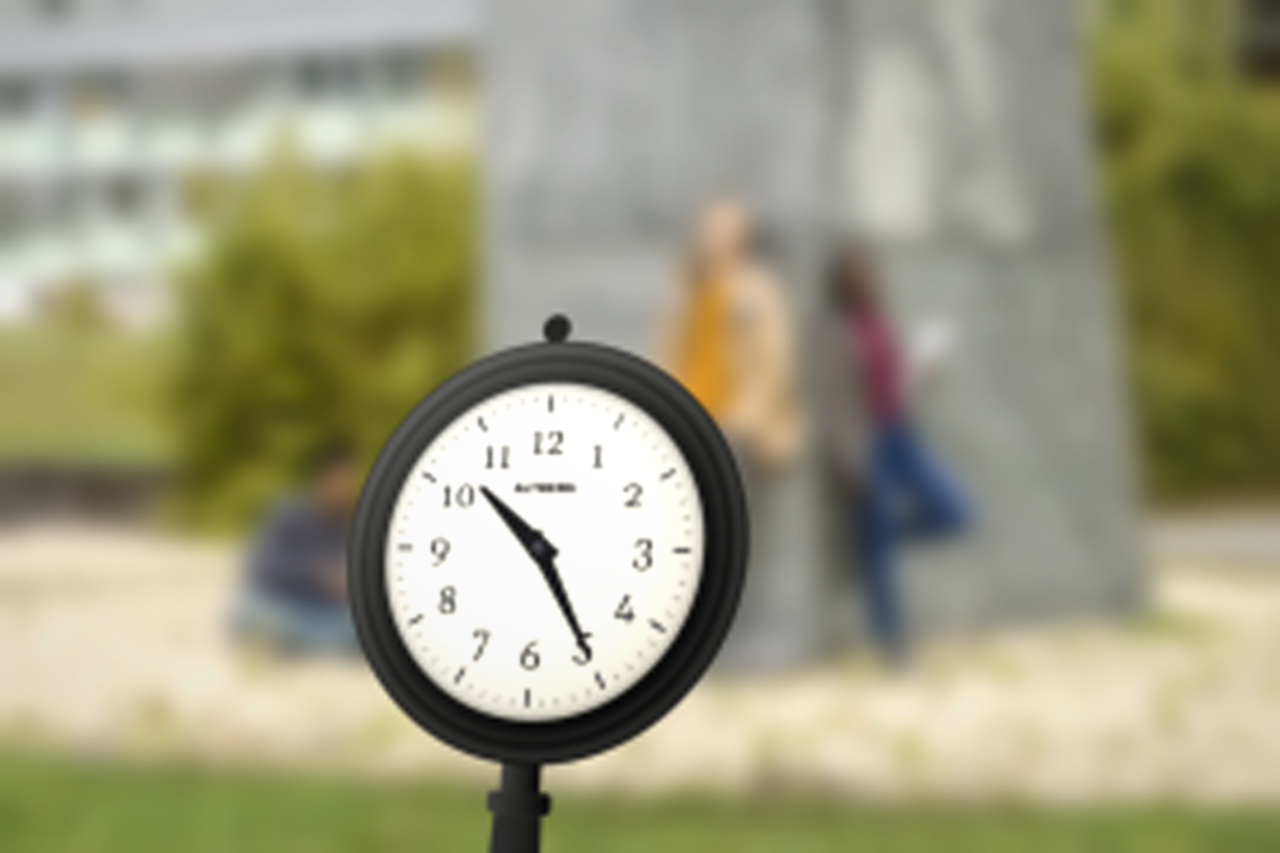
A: 10:25
